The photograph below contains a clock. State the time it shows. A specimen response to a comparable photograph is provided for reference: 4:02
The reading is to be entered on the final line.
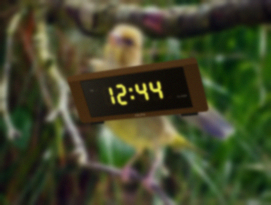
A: 12:44
